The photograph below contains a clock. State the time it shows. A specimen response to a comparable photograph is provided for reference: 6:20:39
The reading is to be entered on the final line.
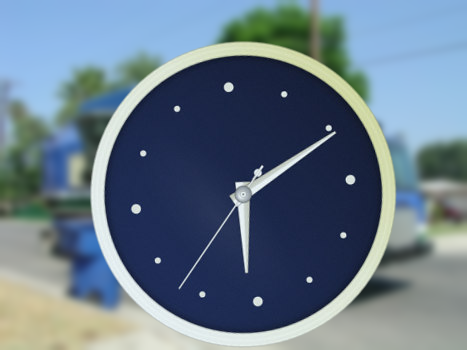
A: 6:10:37
